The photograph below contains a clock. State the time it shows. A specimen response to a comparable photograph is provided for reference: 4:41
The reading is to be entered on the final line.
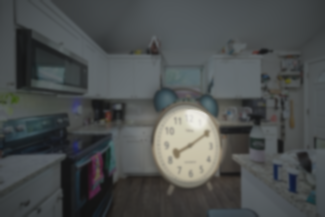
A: 8:10
